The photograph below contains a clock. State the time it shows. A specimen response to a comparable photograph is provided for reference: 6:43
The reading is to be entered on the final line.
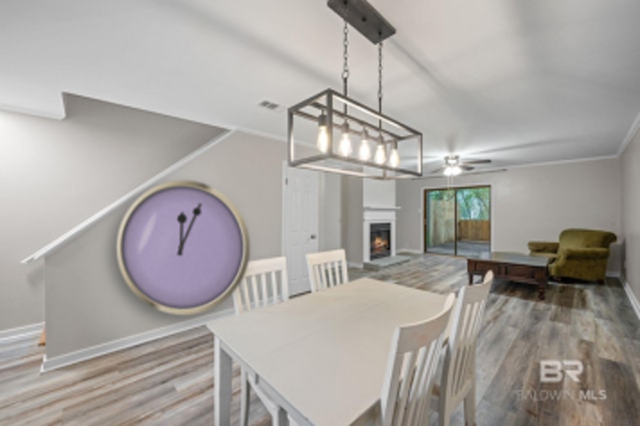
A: 12:04
